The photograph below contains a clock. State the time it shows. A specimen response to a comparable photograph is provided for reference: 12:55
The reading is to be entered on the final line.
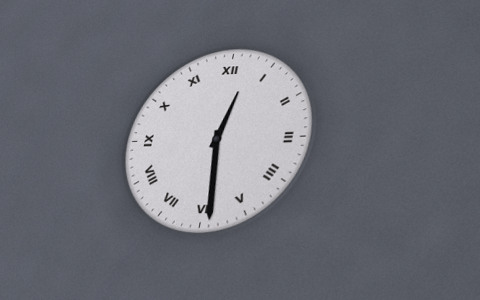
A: 12:29
